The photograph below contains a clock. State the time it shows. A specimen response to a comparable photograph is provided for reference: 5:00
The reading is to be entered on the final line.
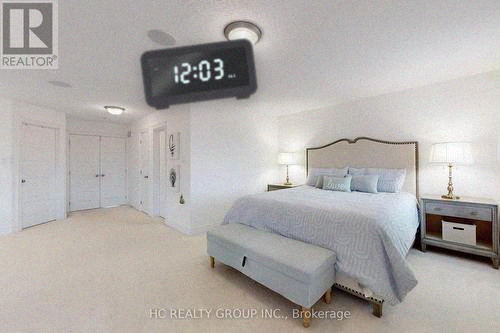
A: 12:03
